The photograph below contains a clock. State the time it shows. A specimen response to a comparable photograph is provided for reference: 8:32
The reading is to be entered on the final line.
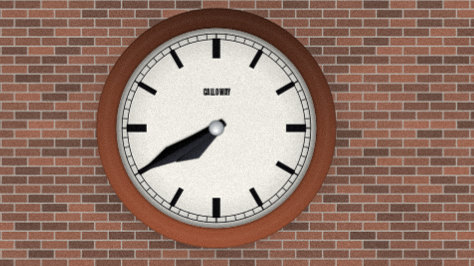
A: 7:40
